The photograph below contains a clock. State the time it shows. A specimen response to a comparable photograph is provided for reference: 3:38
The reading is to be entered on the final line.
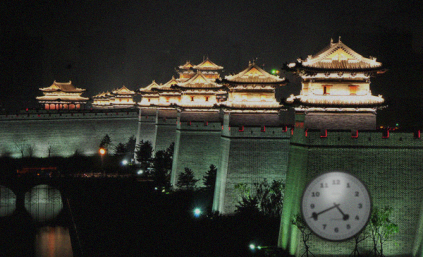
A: 4:41
